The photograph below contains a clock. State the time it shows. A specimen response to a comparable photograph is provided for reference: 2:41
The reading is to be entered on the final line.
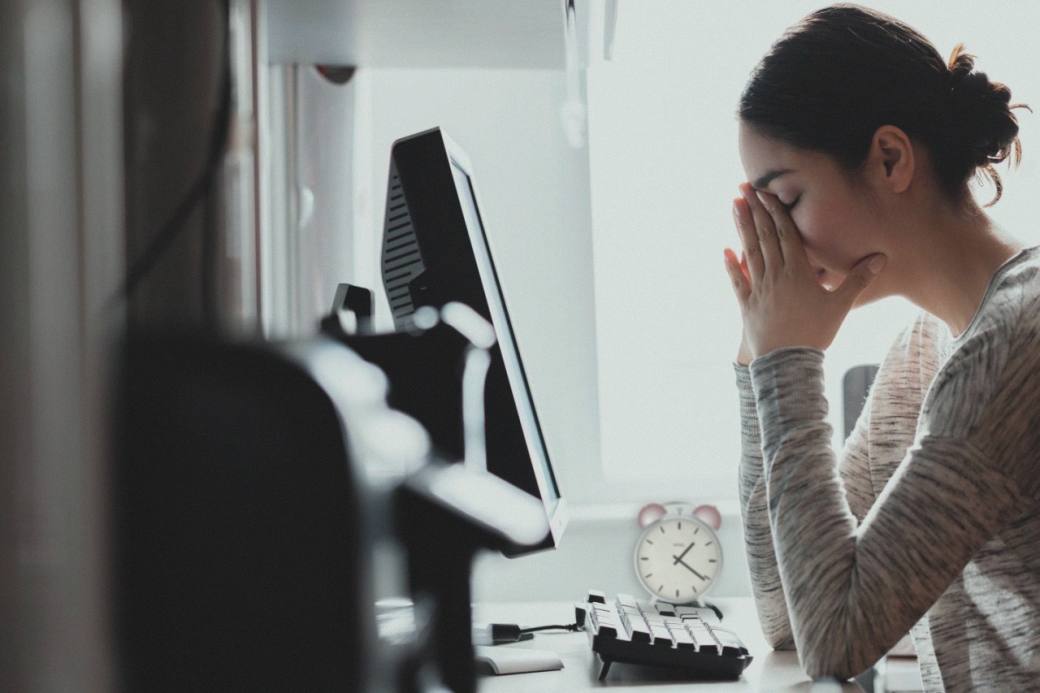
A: 1:21
